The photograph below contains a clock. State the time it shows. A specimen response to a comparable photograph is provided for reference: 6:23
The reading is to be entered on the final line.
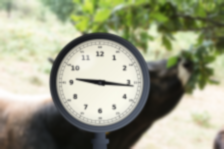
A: 9:16
